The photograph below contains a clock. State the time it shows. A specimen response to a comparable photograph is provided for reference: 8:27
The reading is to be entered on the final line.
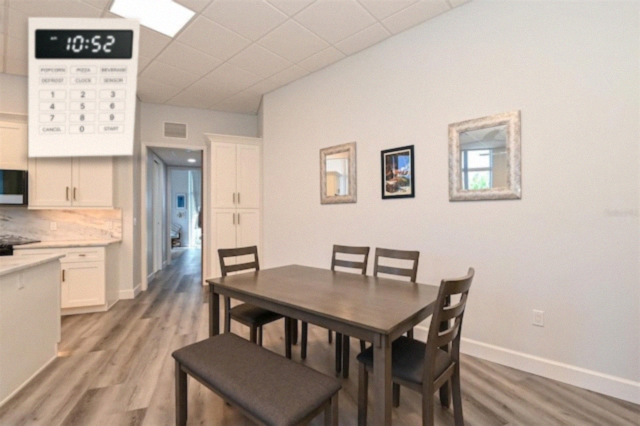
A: 10:52
